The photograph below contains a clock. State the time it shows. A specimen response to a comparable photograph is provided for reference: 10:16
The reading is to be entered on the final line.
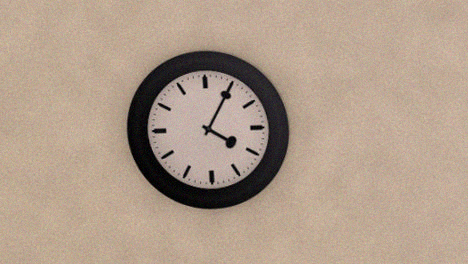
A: 4:05
